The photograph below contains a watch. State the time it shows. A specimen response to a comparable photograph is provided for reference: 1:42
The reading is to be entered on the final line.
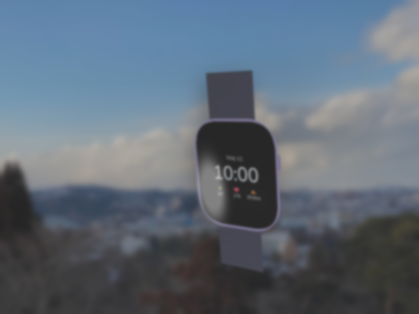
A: 10:00
